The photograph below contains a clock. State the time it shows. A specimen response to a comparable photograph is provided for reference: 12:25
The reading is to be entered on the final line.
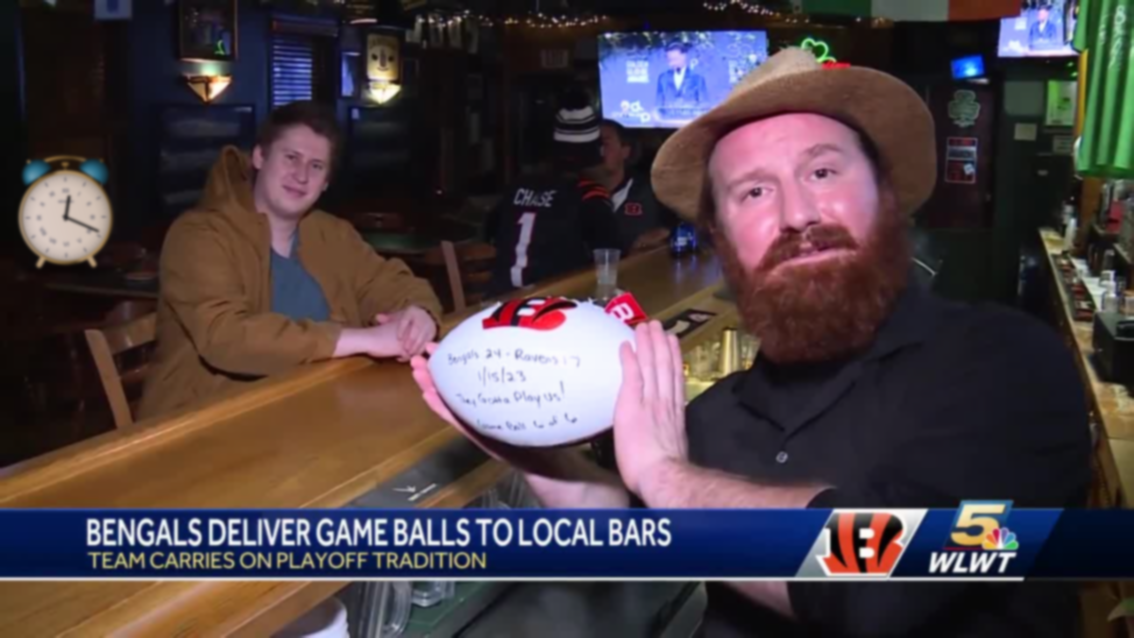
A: 12:19
